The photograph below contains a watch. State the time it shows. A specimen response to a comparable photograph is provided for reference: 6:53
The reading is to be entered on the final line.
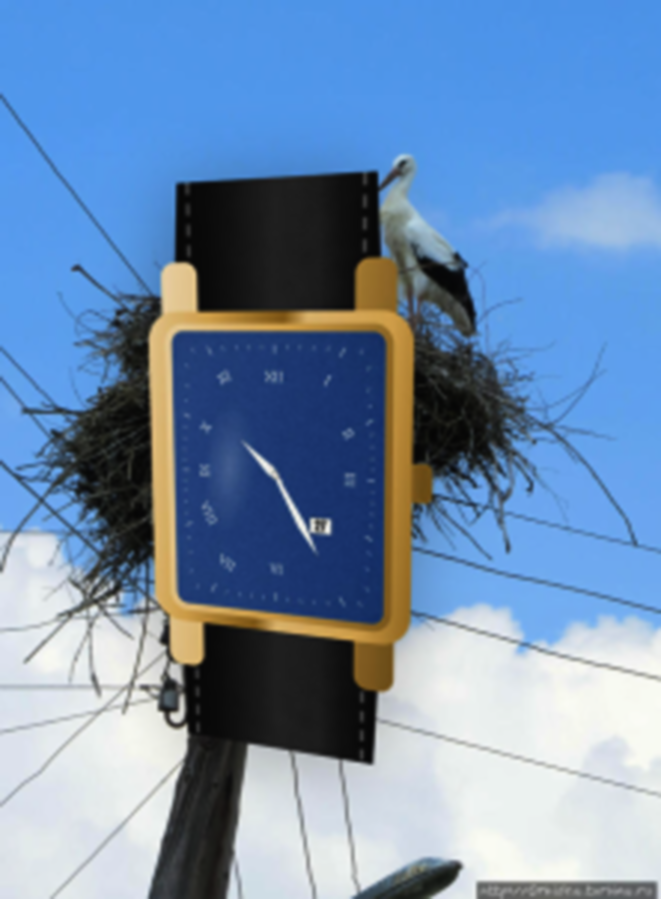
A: 10:25
